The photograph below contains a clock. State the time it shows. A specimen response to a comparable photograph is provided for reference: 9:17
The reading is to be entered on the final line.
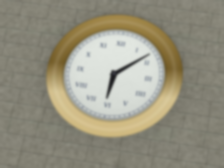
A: 6:08
